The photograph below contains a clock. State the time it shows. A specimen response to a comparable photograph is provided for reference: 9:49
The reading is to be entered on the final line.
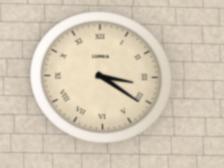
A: 3:21
